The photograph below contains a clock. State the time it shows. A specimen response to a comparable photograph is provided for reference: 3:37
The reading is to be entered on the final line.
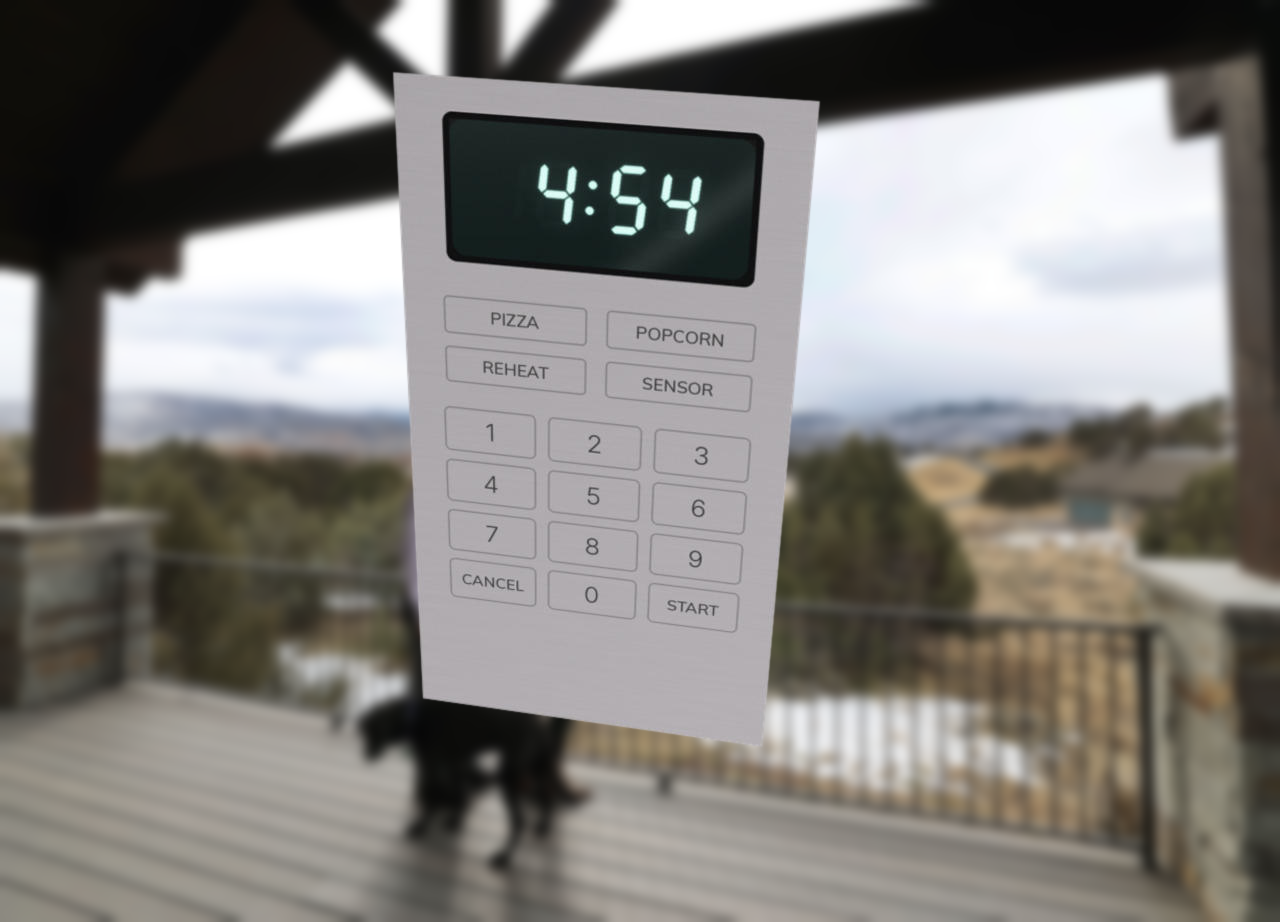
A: 4:54
